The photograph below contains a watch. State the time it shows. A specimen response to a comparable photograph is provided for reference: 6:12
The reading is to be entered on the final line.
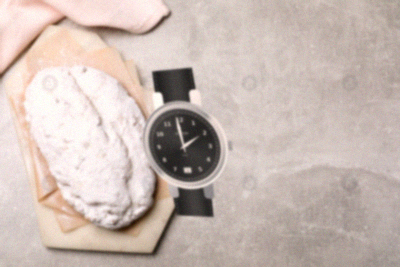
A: 1:59
